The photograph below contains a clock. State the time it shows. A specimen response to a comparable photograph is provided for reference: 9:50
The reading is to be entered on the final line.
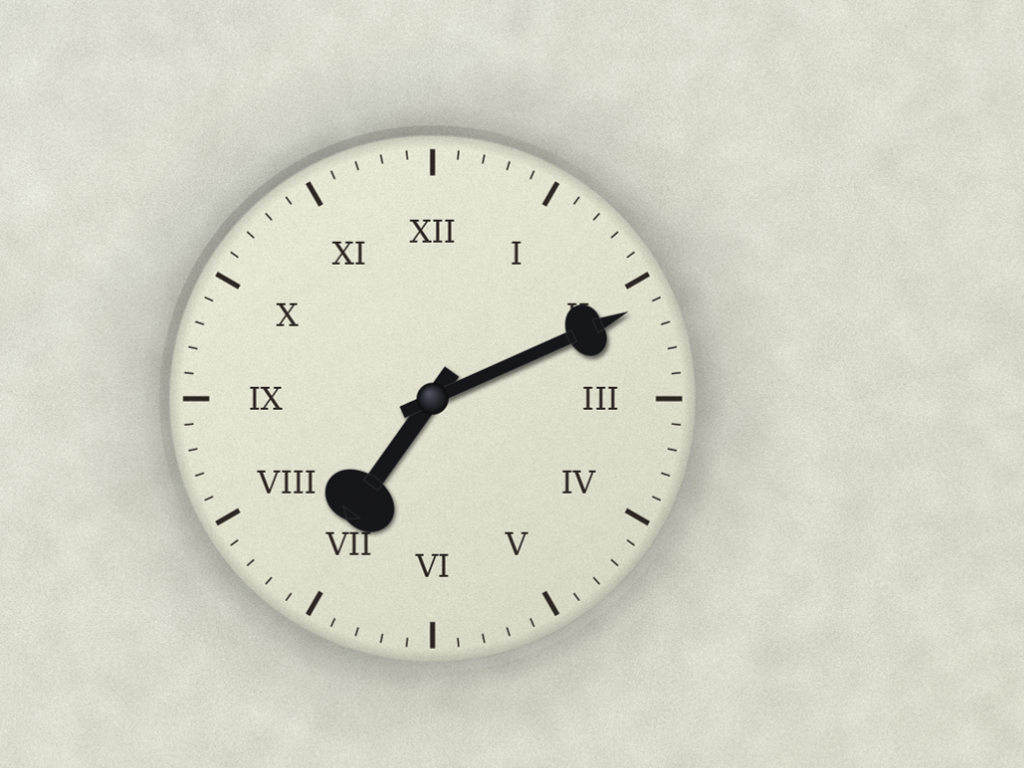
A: 7:11
